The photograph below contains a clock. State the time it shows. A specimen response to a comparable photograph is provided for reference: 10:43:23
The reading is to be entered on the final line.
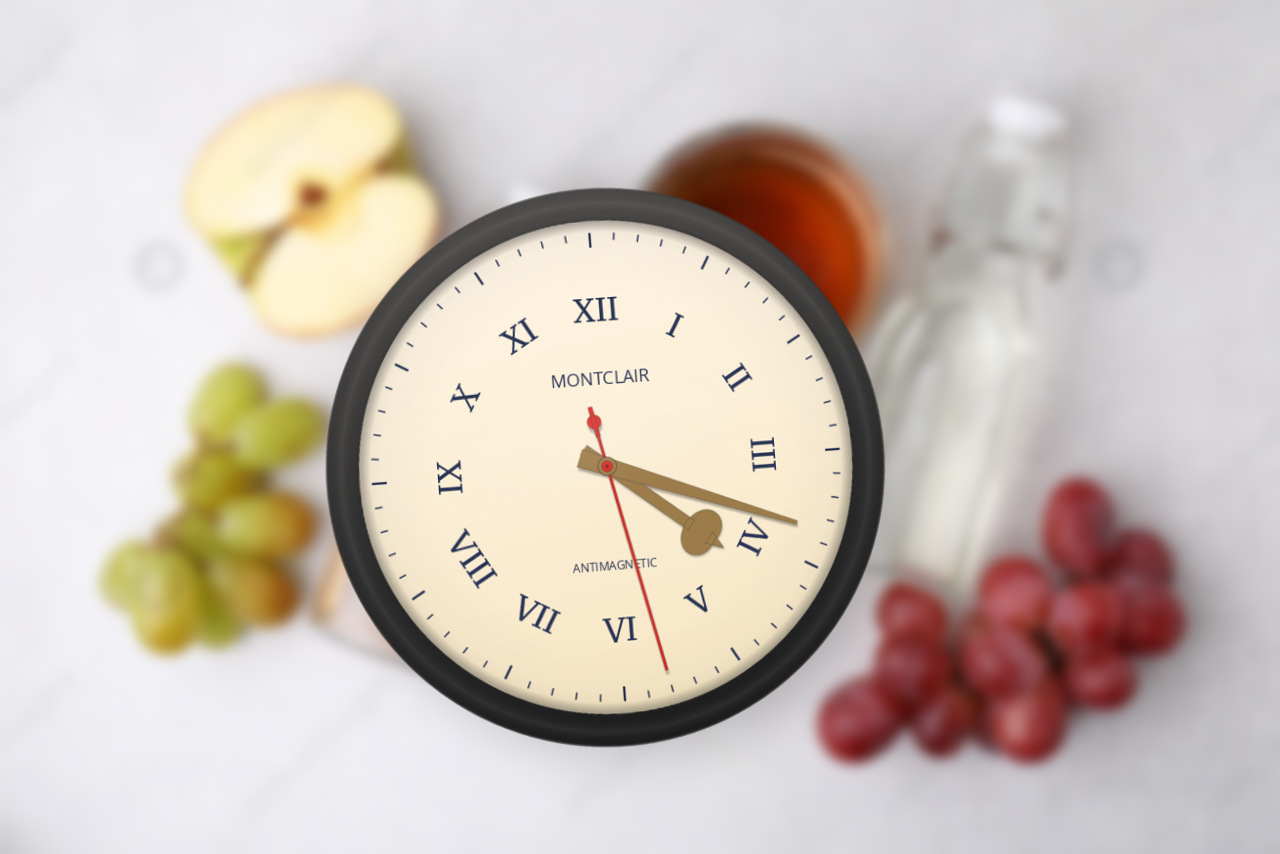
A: 4:18:28
